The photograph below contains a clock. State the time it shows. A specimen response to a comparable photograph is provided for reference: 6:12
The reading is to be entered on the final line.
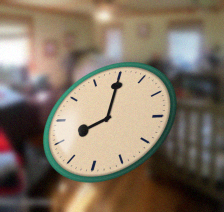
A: 8:00
